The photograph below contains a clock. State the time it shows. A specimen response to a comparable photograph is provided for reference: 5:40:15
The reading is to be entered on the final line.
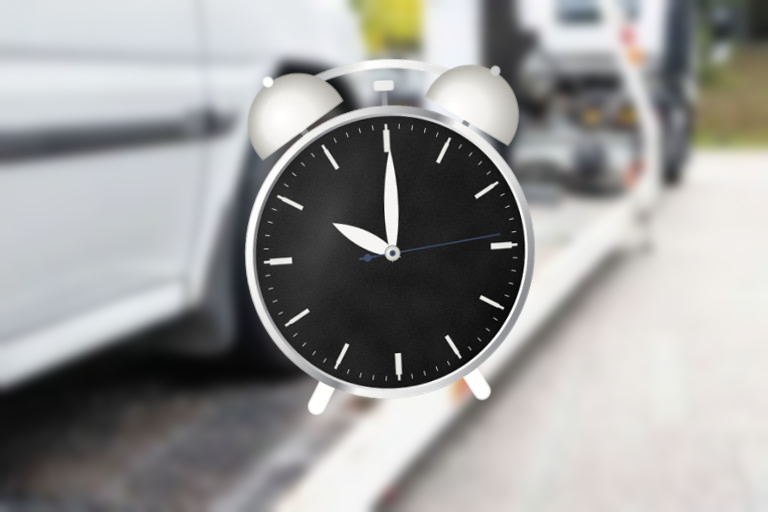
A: 10:00:14
